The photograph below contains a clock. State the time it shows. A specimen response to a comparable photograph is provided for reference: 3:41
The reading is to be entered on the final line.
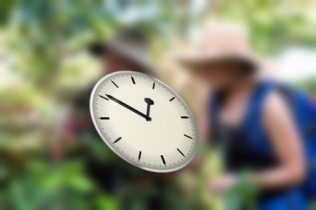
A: 12:51
